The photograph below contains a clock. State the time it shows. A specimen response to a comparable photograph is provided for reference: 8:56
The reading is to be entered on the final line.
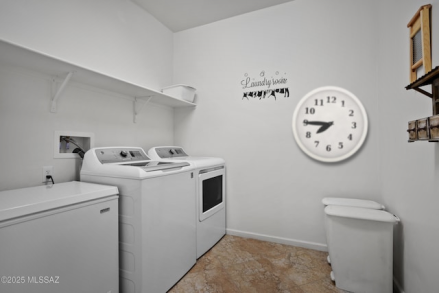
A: 7:45
